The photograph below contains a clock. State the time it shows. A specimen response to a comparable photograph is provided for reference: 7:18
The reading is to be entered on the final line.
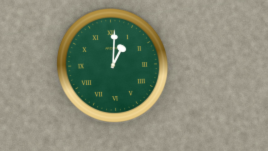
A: 1:01
